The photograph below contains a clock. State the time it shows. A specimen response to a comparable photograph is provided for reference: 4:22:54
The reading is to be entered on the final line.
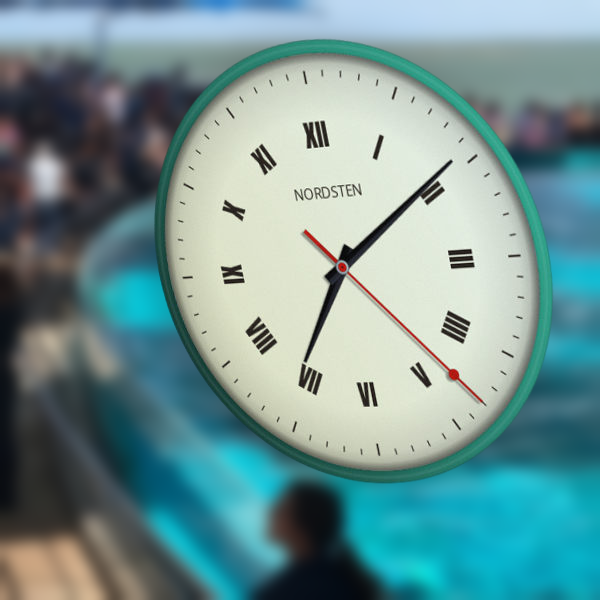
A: 7:09:23
